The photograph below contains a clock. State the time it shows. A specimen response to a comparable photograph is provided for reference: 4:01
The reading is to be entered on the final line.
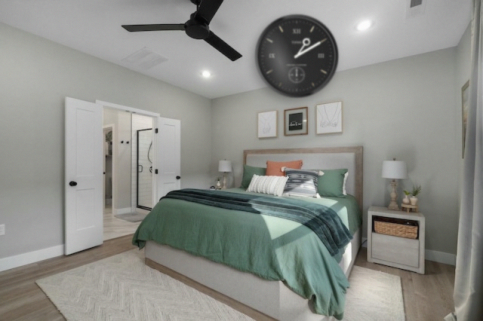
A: 1:10
